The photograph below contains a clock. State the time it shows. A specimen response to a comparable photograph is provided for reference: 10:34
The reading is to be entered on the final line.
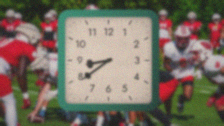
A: 8:39
